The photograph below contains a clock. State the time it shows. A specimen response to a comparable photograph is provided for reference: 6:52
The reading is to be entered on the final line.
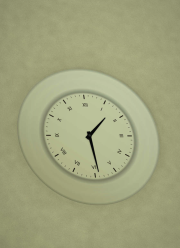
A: 1:29
